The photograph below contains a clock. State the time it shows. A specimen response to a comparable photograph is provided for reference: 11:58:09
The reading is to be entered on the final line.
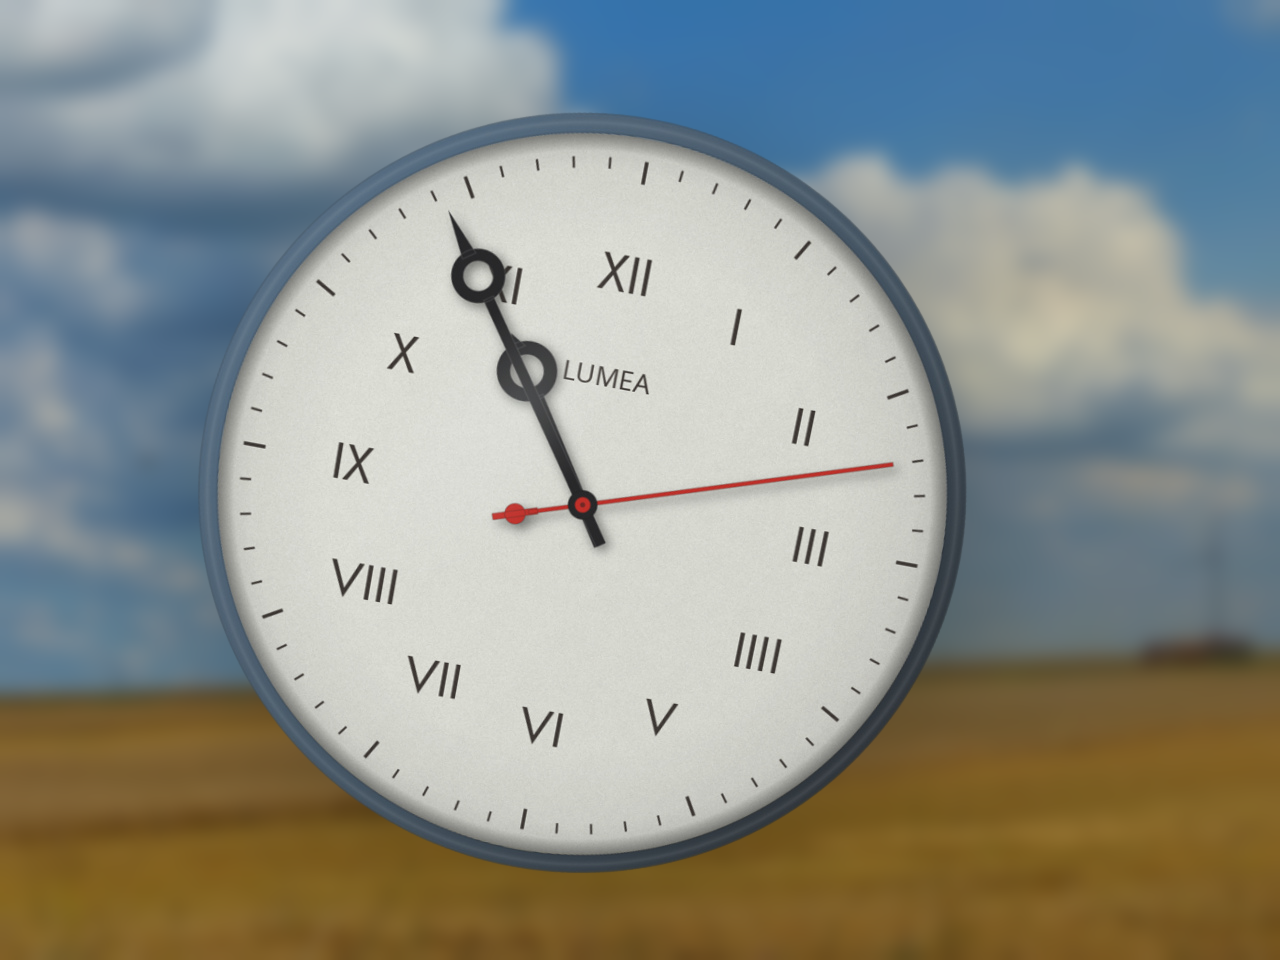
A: 10:54:12
